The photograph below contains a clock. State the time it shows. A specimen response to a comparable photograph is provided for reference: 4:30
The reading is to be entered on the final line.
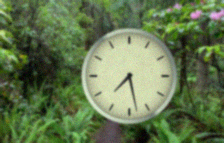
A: 7:28
